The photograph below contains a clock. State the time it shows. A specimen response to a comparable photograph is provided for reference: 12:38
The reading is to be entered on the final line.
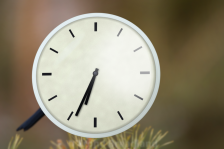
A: 6:34
